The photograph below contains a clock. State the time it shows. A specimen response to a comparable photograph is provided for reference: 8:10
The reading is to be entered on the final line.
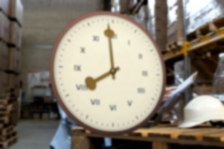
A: 7:59
